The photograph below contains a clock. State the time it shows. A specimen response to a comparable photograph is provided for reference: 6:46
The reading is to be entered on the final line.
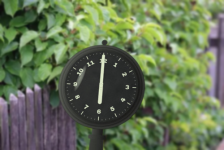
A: 6:00
